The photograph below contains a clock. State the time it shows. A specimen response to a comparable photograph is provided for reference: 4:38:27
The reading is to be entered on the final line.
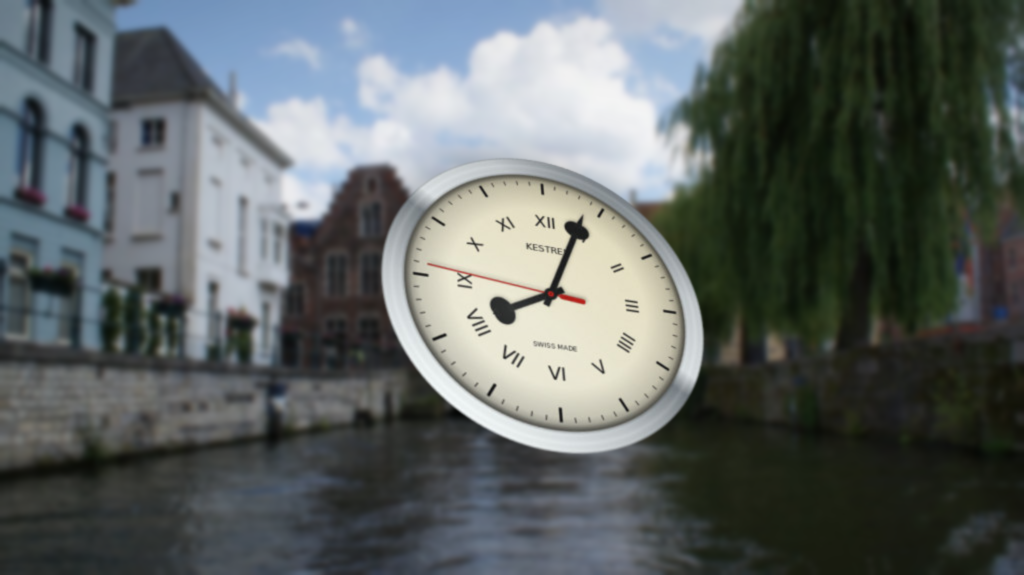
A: 8:03:46
